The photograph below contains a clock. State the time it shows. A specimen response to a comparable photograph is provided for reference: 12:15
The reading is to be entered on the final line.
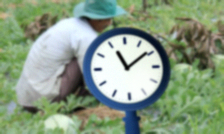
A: 11:09
